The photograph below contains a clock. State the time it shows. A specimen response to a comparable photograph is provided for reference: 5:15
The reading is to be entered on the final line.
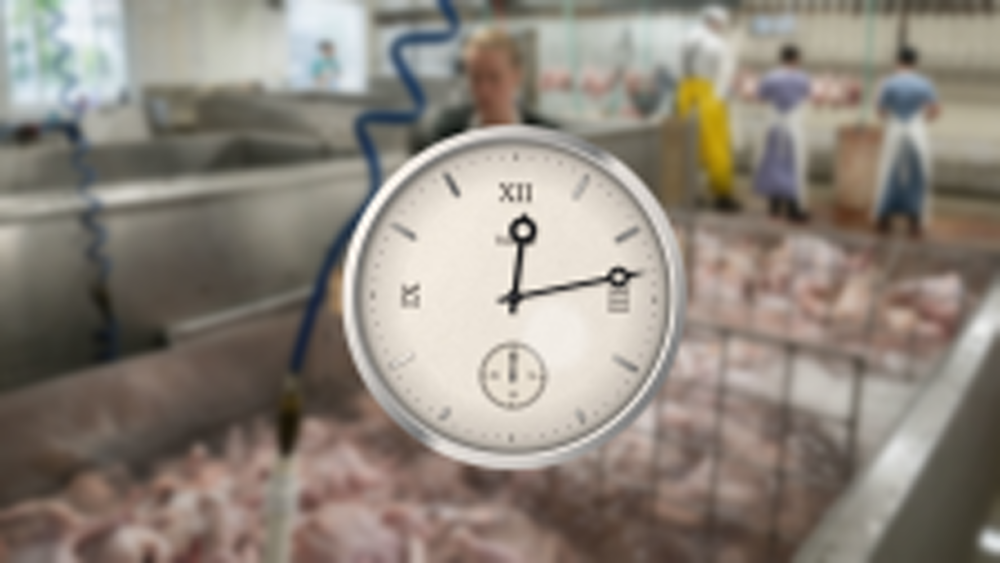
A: 12:13
